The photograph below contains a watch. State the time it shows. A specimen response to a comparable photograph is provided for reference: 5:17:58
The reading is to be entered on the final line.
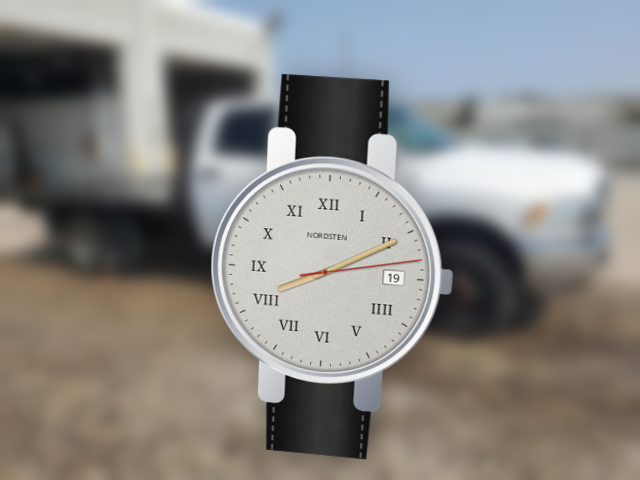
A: 8:10:13
